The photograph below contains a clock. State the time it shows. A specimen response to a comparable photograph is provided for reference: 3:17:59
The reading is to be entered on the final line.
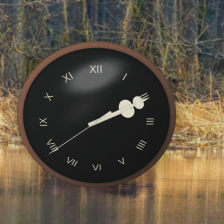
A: 2:10:39
